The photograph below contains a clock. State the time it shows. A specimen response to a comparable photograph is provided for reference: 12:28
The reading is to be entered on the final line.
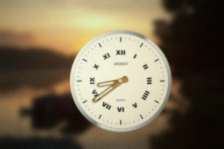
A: 8:39
